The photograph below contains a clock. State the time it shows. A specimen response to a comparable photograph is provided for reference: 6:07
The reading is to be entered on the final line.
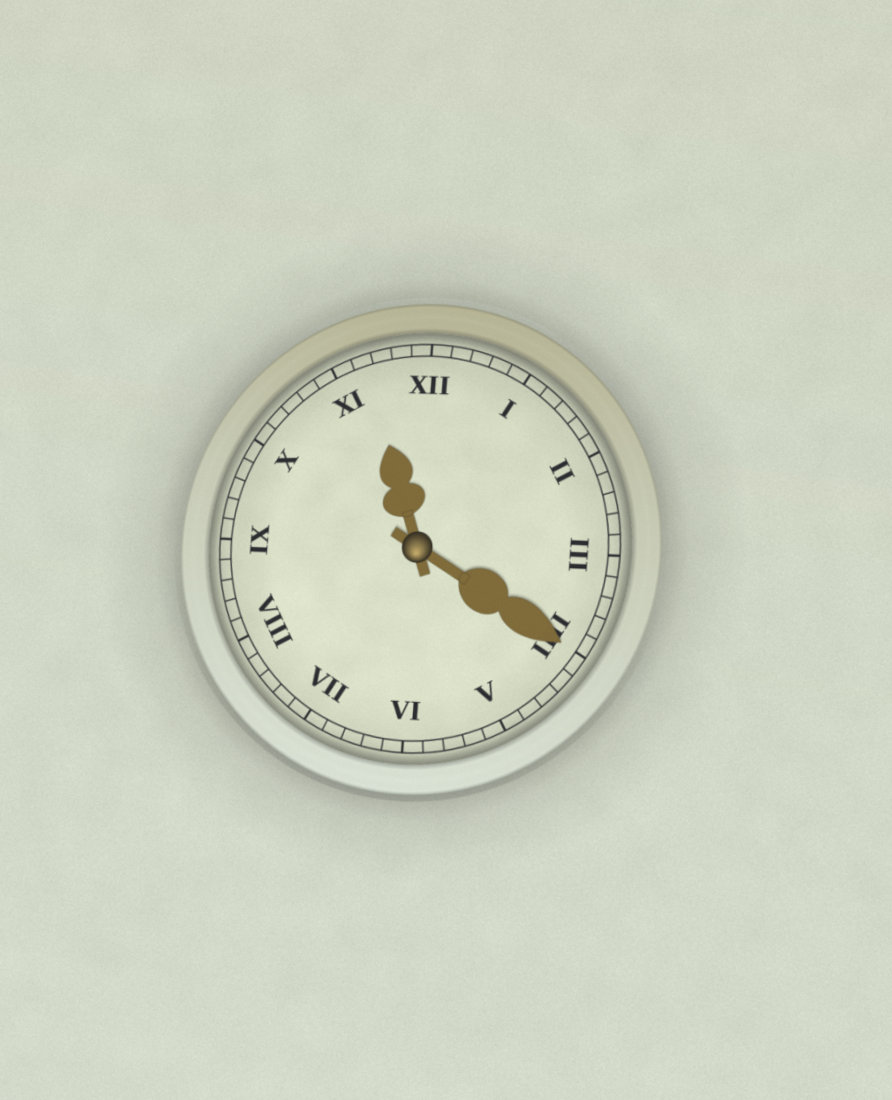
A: 11:20
